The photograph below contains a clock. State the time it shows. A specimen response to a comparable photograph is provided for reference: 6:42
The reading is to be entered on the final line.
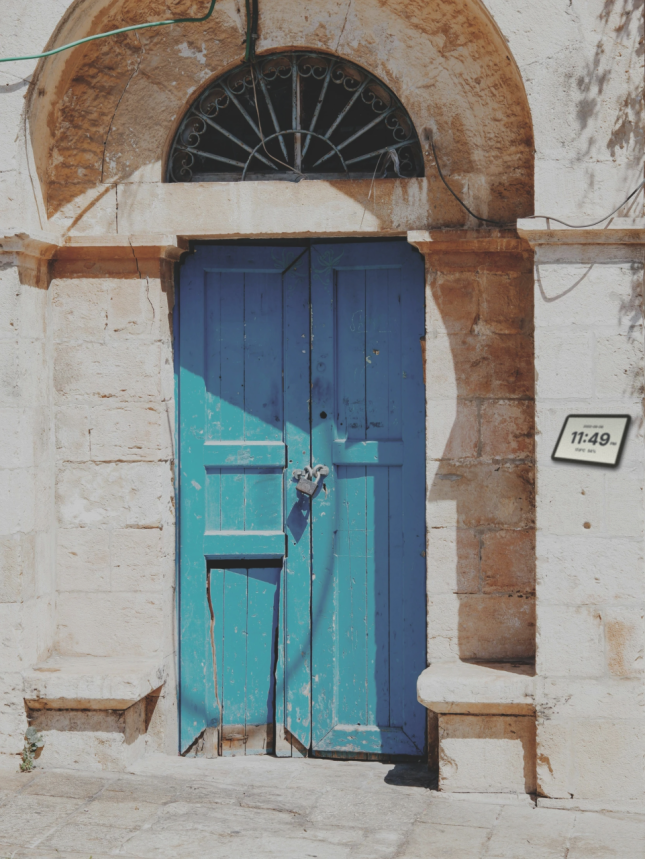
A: 11:49
